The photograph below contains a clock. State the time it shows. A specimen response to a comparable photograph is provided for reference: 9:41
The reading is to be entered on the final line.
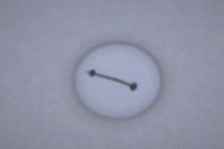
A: 3:48
